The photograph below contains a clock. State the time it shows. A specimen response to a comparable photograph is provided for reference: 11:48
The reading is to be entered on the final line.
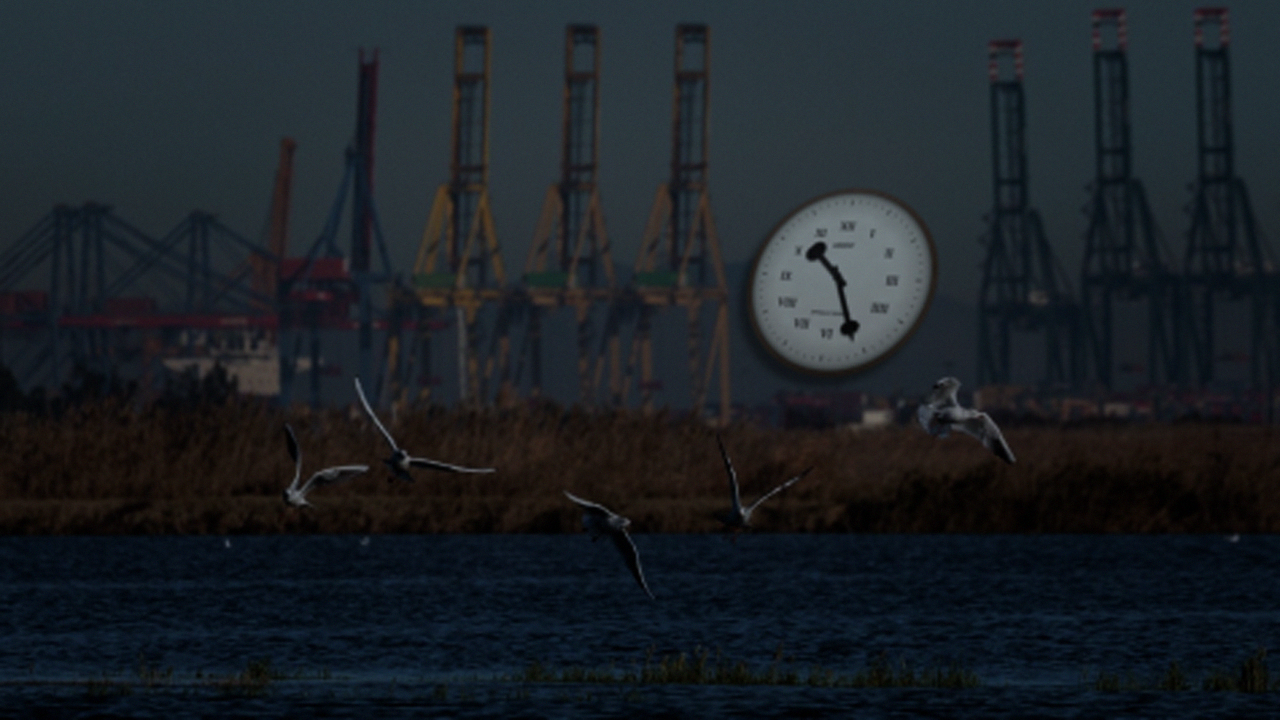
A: 10:26
